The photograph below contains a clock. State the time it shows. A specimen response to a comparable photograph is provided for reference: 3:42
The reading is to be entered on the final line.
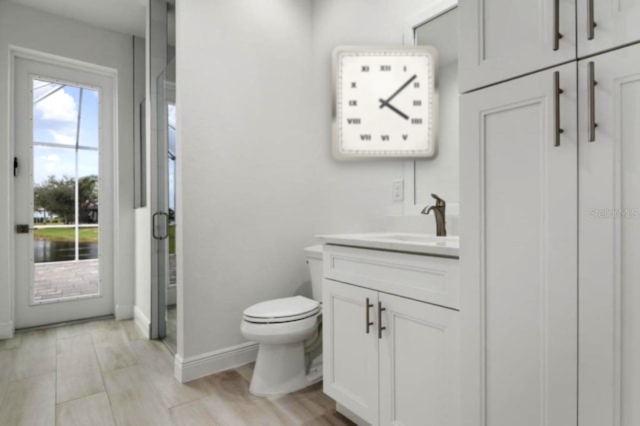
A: 4:08
